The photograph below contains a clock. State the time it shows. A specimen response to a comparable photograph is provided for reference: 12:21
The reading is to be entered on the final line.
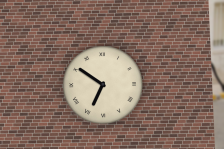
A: 6:51
